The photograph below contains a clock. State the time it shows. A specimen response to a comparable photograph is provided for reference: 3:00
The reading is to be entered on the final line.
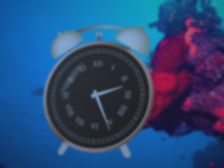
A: 2:26
